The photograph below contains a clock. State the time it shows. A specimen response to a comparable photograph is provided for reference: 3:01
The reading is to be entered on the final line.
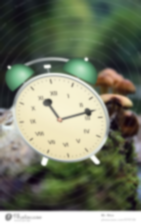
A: 11:13
